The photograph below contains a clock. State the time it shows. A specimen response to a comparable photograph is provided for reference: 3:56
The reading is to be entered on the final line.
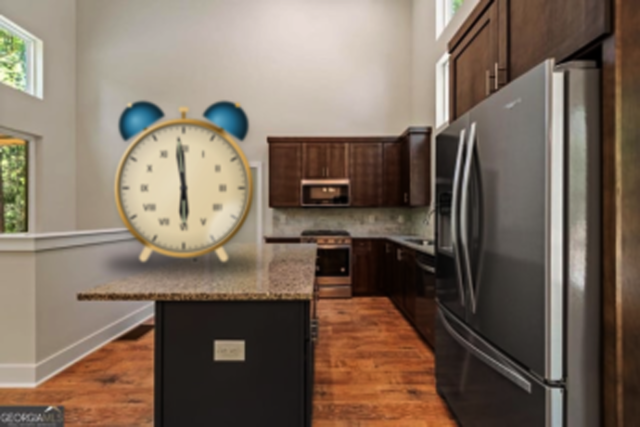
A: 5:59
